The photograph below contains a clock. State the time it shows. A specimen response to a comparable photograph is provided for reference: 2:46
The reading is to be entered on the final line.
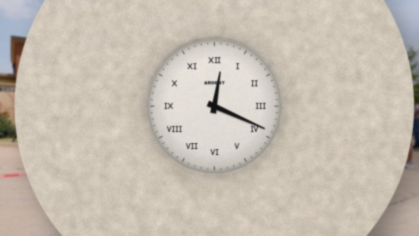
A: 12:19
